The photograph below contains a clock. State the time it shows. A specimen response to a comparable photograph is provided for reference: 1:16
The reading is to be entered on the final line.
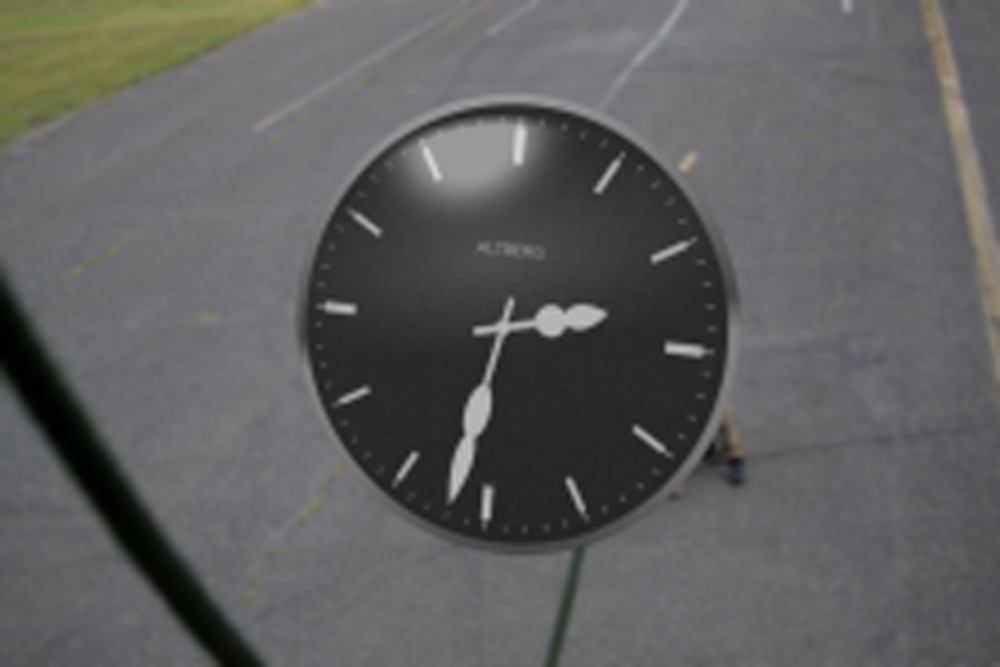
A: 2:32
